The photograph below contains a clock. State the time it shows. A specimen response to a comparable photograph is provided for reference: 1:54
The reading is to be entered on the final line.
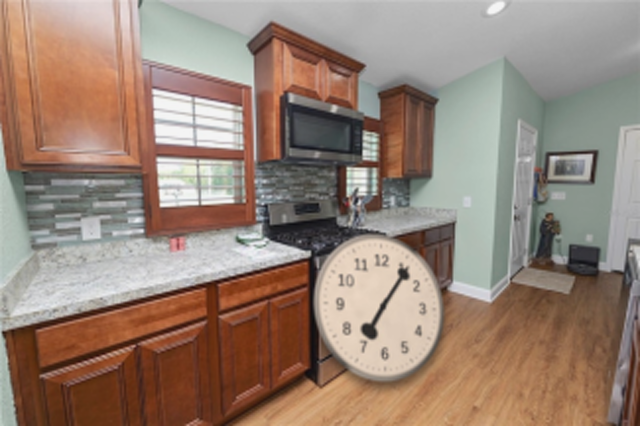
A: 7:06
